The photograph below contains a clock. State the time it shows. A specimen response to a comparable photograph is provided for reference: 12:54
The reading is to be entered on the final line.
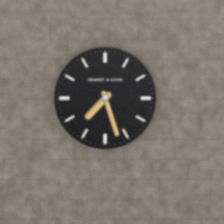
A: 7:27
